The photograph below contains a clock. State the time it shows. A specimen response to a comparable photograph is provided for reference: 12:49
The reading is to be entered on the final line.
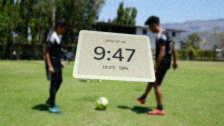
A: 9:47
